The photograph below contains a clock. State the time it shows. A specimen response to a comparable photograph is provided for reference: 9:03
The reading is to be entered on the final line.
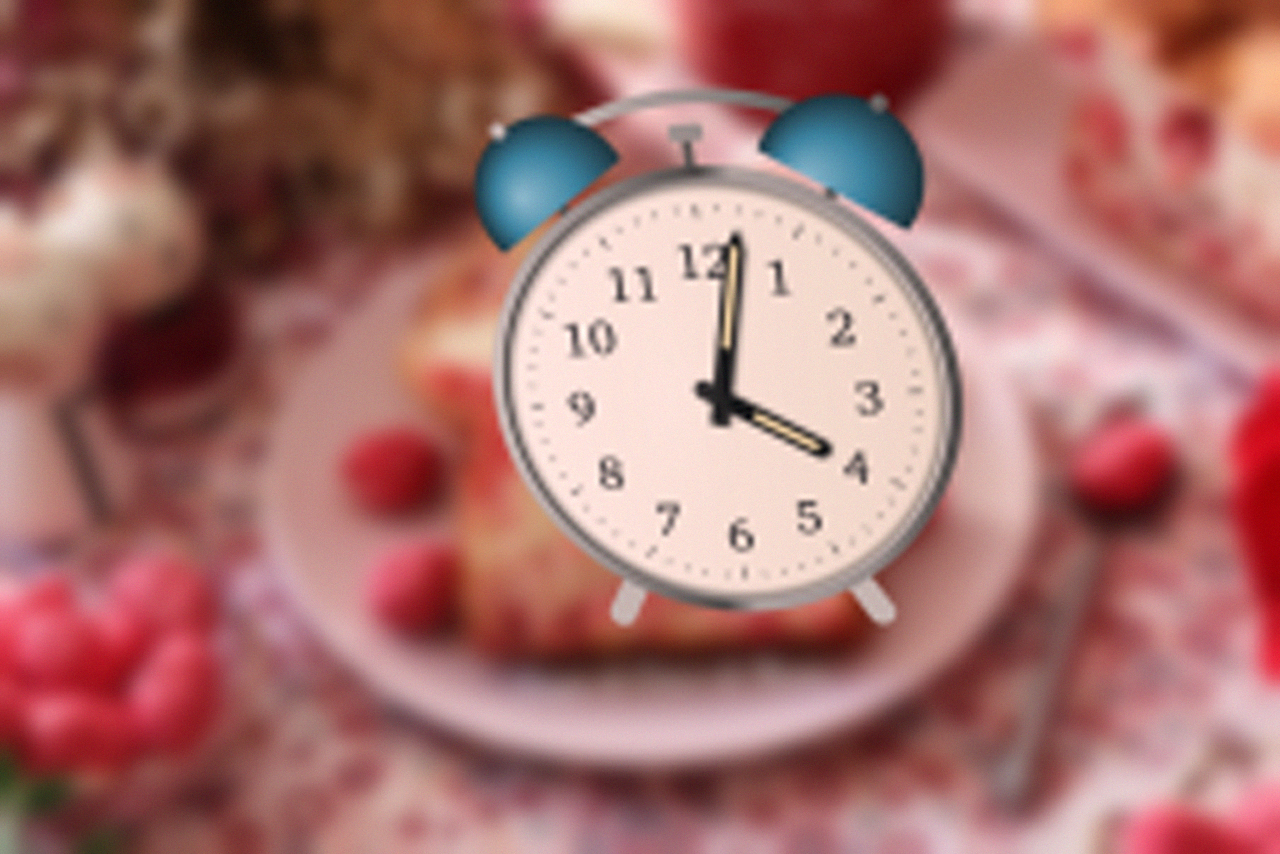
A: 4:02
